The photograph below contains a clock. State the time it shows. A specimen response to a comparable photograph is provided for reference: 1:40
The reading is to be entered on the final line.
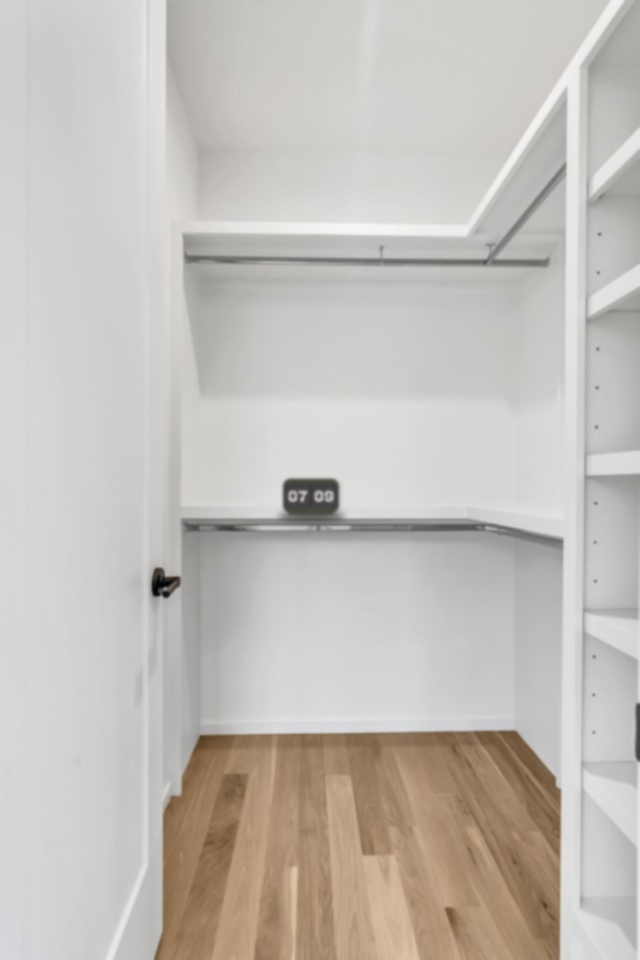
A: 7:09
